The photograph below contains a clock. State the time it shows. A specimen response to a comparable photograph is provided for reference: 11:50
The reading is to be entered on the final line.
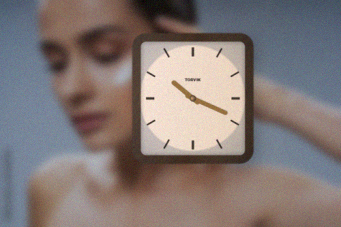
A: 10:19
